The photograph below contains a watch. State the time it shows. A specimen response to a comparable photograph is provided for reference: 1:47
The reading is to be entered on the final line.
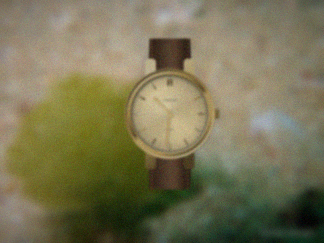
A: 10:31
